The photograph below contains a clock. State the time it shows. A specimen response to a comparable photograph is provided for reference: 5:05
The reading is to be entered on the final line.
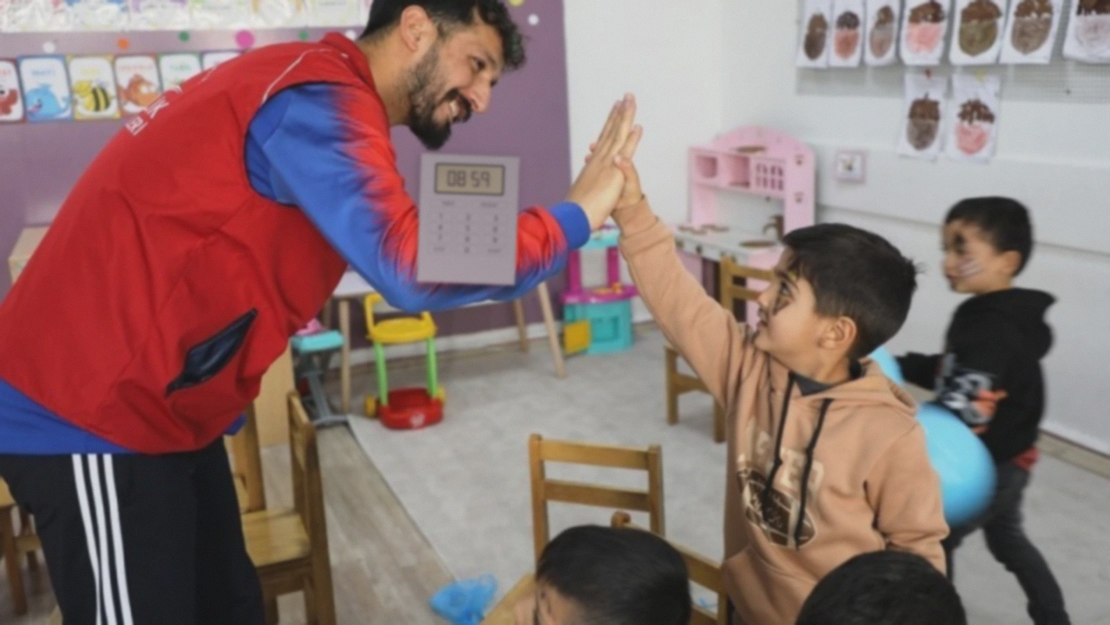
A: 8:59
